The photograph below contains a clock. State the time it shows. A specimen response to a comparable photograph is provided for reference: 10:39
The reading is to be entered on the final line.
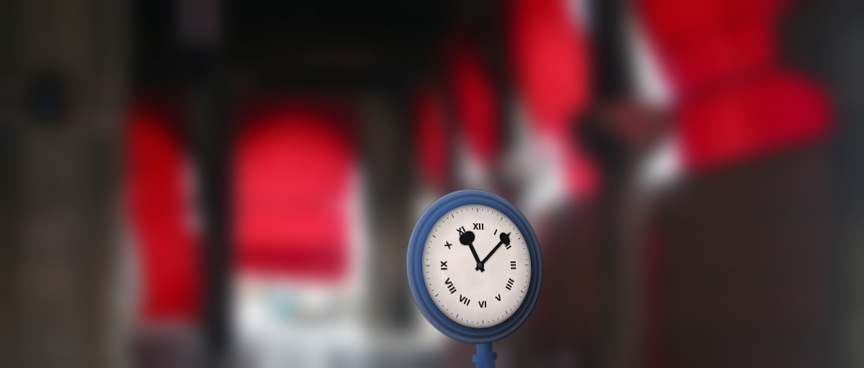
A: 11:08
